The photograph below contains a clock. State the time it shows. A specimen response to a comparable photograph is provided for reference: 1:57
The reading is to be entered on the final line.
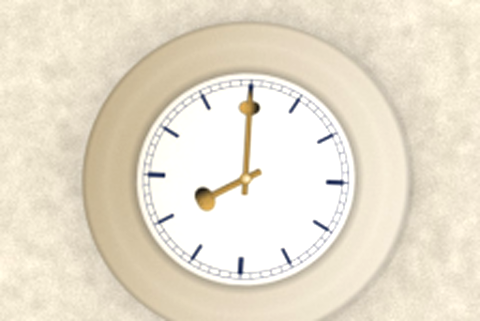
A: 8:00
